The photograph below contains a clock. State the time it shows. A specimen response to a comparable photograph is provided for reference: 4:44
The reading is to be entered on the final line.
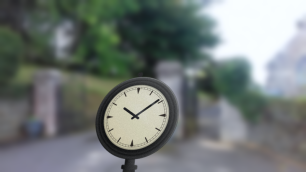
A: 10:09
